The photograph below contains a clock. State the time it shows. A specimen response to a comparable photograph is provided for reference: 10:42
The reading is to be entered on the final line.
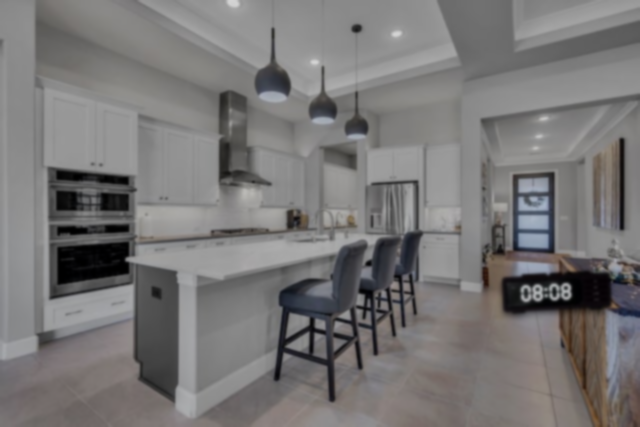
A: 8:08
